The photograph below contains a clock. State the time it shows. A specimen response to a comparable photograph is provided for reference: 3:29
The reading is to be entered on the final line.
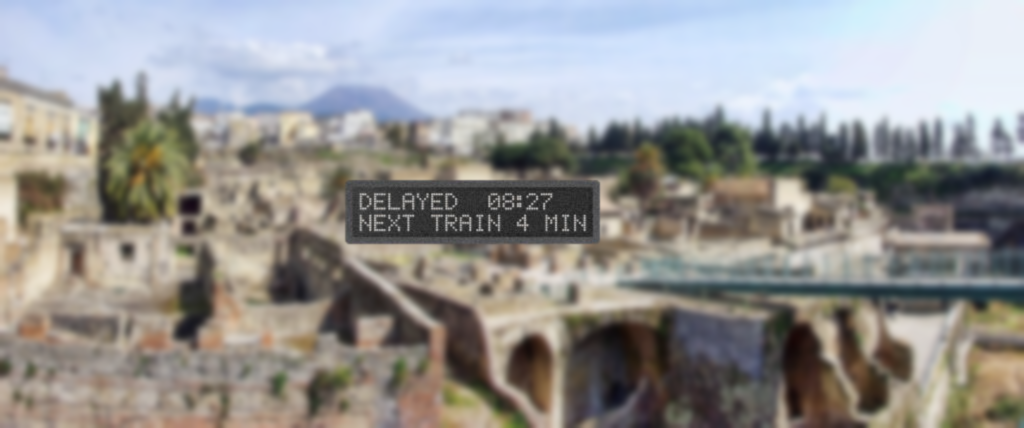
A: 8:27
